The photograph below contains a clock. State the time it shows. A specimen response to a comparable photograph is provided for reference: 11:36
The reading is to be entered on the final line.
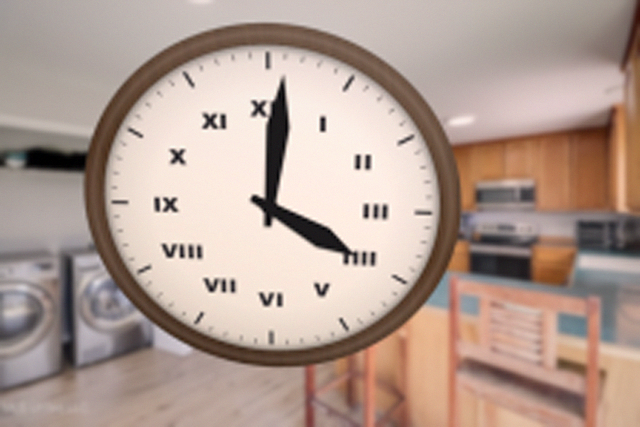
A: 4:01
